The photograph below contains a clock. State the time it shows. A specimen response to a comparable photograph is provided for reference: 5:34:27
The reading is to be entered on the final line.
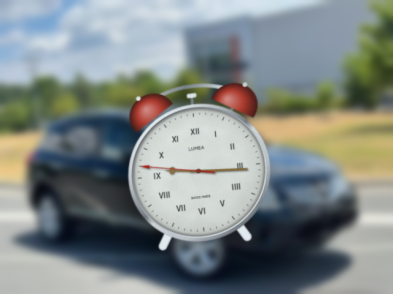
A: 9:15:47
